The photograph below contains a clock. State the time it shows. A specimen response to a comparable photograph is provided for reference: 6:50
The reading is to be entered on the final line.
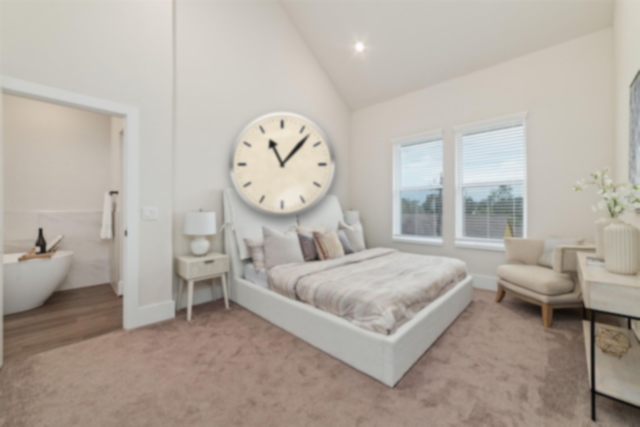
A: 11:07
